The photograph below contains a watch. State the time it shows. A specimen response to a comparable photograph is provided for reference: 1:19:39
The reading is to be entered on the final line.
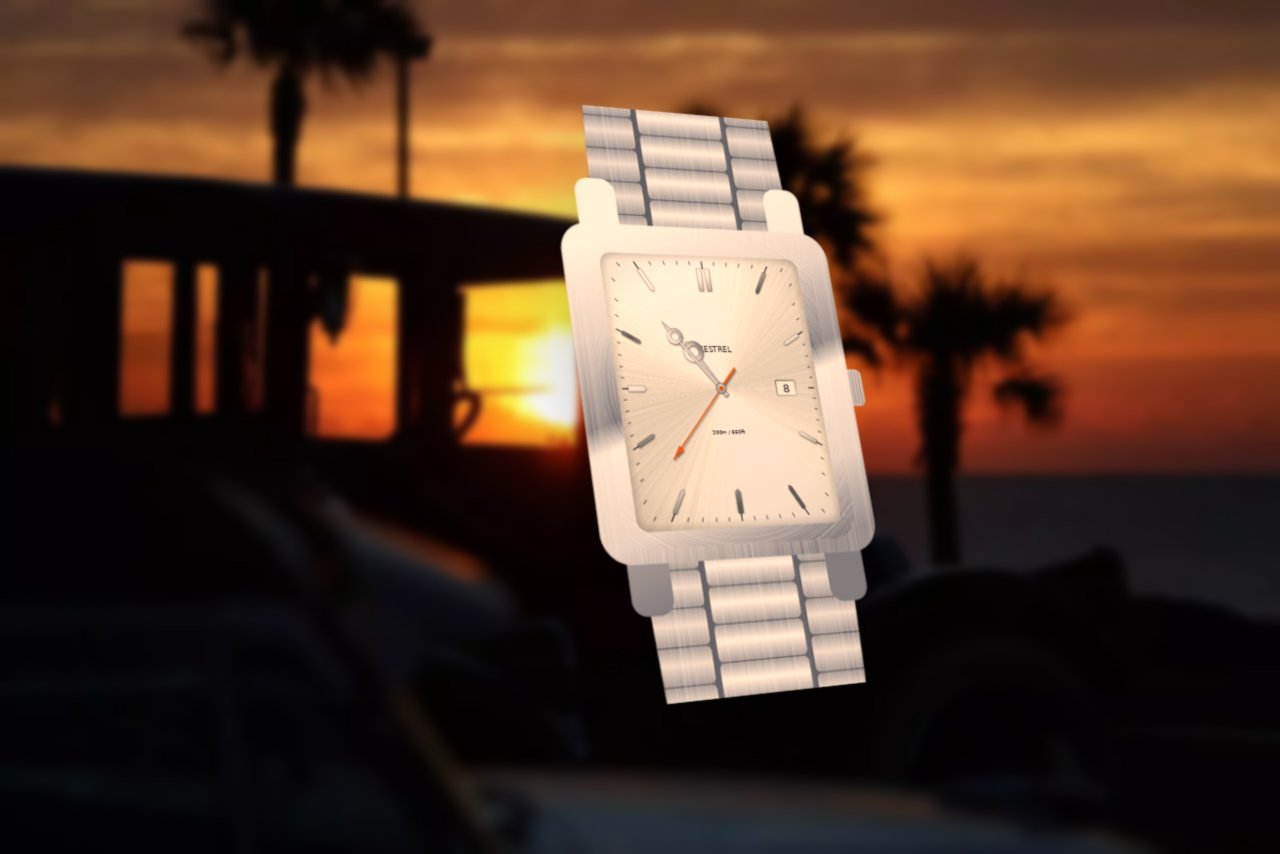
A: 10:53:37
